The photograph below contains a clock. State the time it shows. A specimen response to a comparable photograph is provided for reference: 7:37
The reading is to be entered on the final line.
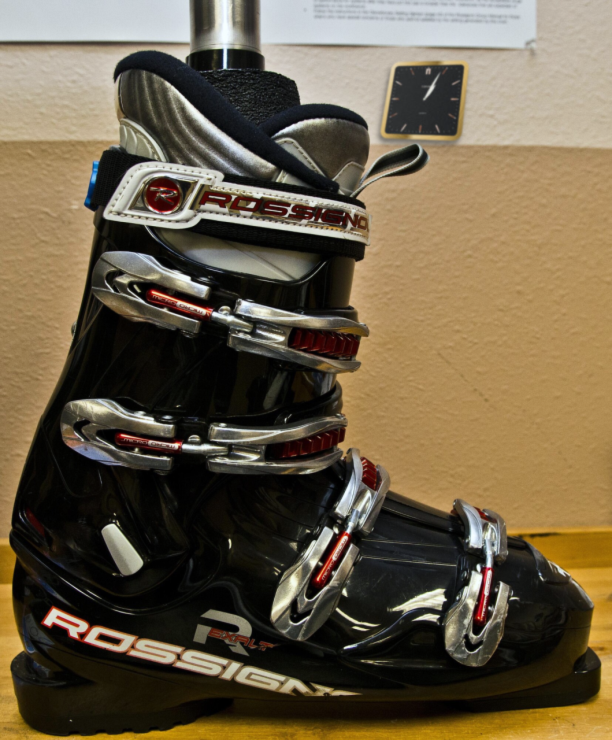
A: 1:04
